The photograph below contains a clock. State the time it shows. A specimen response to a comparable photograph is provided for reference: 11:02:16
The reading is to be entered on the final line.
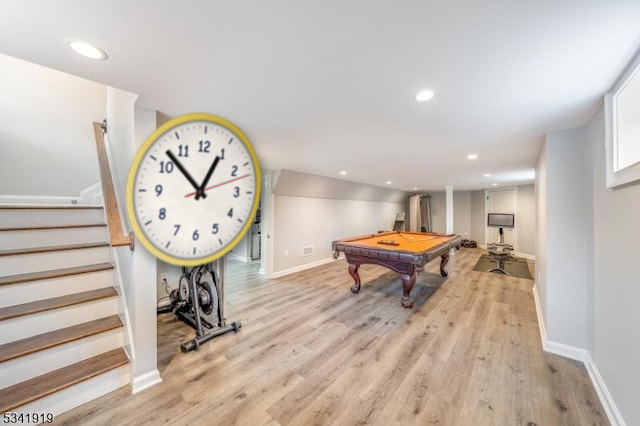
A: 12:52:12
